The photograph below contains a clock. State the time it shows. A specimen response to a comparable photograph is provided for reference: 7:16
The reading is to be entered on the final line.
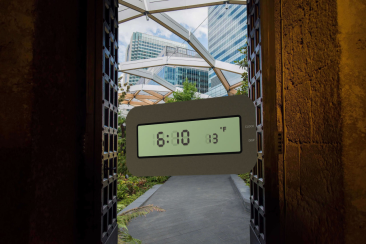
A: 6:10
